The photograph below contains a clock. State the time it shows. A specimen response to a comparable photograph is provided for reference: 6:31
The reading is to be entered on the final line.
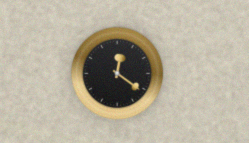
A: 12:21
